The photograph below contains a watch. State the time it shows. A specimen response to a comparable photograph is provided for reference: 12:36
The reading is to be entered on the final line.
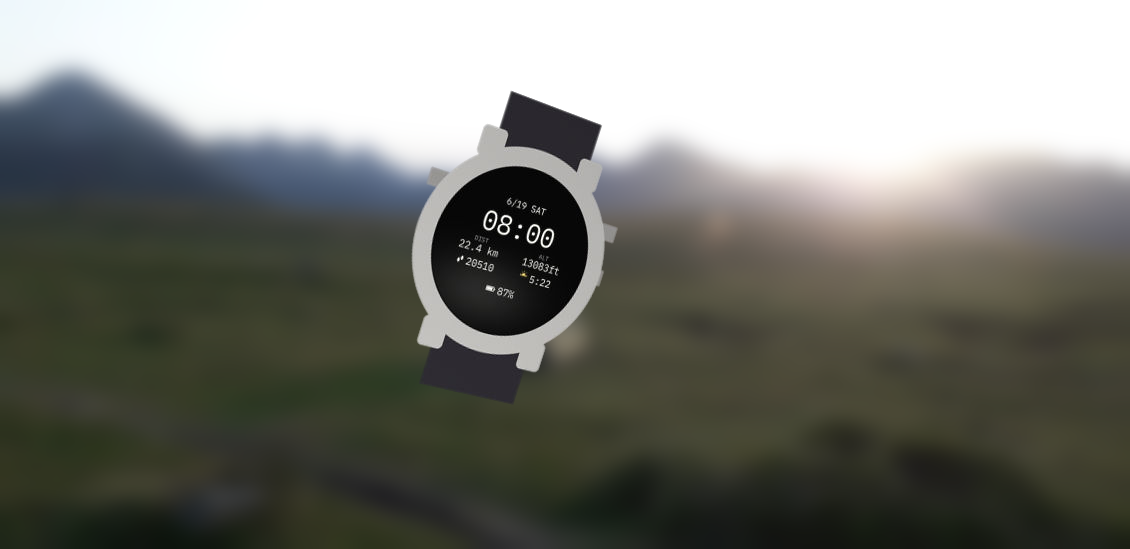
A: 8:00
